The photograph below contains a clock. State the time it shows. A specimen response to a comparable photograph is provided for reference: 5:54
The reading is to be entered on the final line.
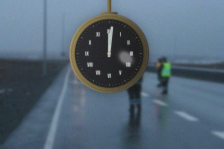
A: 12:01
